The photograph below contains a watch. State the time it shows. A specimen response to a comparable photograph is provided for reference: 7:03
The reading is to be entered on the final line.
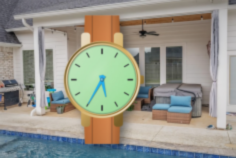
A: 5:35
